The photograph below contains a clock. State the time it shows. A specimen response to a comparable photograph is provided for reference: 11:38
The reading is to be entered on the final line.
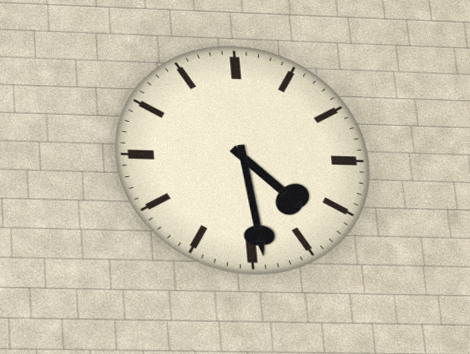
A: 4:29
